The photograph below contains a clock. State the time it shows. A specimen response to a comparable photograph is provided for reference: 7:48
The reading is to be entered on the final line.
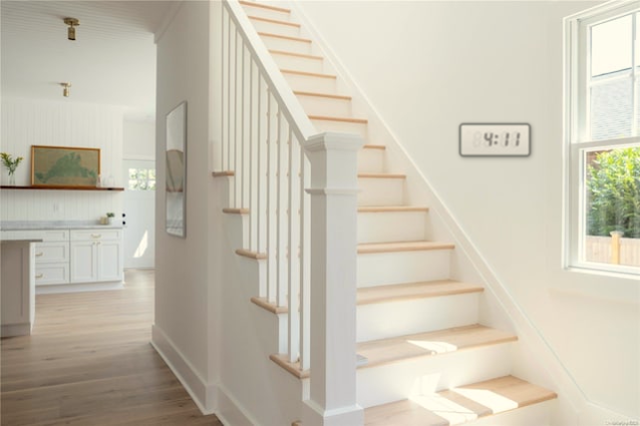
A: 4:11
